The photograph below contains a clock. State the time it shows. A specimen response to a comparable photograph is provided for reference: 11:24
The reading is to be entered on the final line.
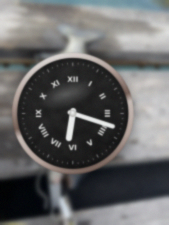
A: 6:18
